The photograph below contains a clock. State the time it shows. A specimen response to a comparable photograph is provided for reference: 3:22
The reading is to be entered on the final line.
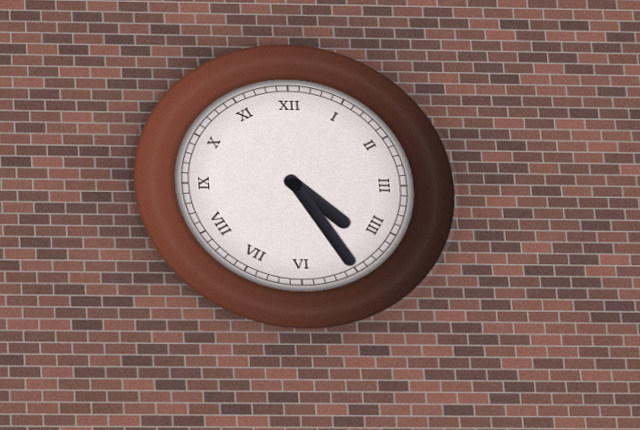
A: 4:25
